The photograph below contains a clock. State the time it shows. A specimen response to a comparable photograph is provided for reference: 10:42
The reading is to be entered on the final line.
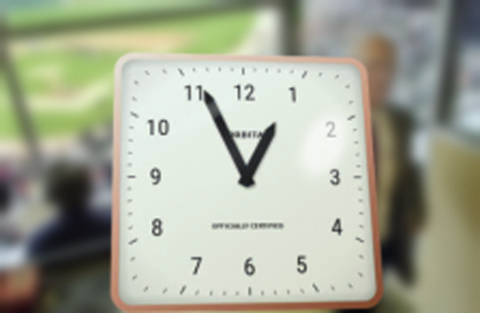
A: 12:56
